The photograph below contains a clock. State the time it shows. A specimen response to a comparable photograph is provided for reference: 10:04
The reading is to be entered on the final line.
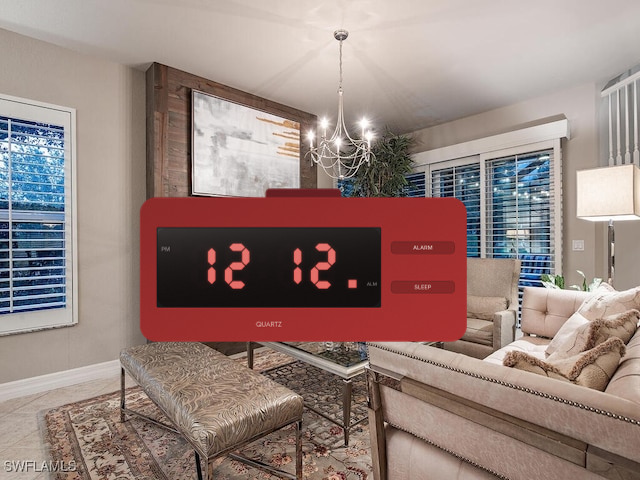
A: 12:12
